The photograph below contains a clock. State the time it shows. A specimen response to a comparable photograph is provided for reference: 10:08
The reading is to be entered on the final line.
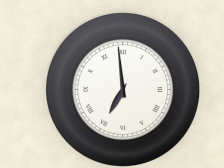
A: 6:59
